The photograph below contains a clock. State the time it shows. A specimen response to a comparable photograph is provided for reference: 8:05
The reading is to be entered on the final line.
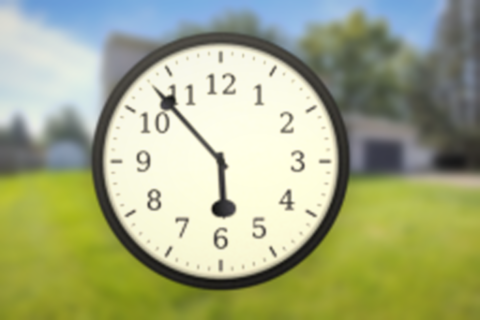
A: 5:53
